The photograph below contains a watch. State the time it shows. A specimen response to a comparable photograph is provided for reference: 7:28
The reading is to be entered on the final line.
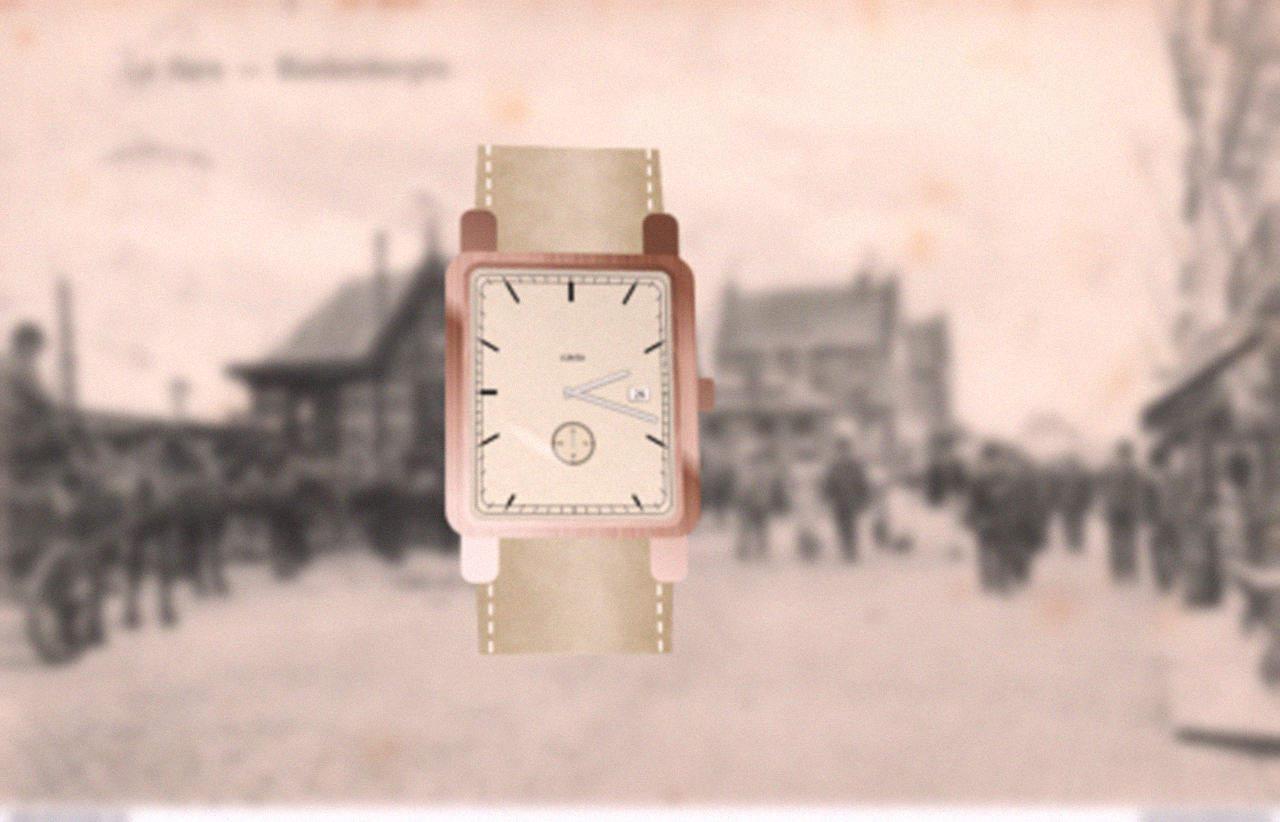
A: 2:18
